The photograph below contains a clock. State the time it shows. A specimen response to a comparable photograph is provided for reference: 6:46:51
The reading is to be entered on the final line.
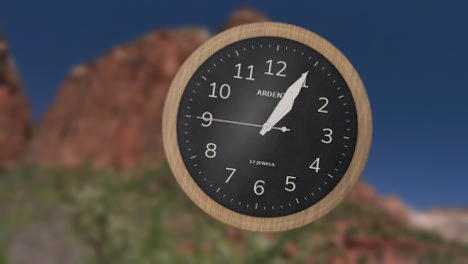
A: 1:04:45
